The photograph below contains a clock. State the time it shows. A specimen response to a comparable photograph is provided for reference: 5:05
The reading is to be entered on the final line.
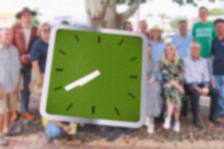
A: 7:39
